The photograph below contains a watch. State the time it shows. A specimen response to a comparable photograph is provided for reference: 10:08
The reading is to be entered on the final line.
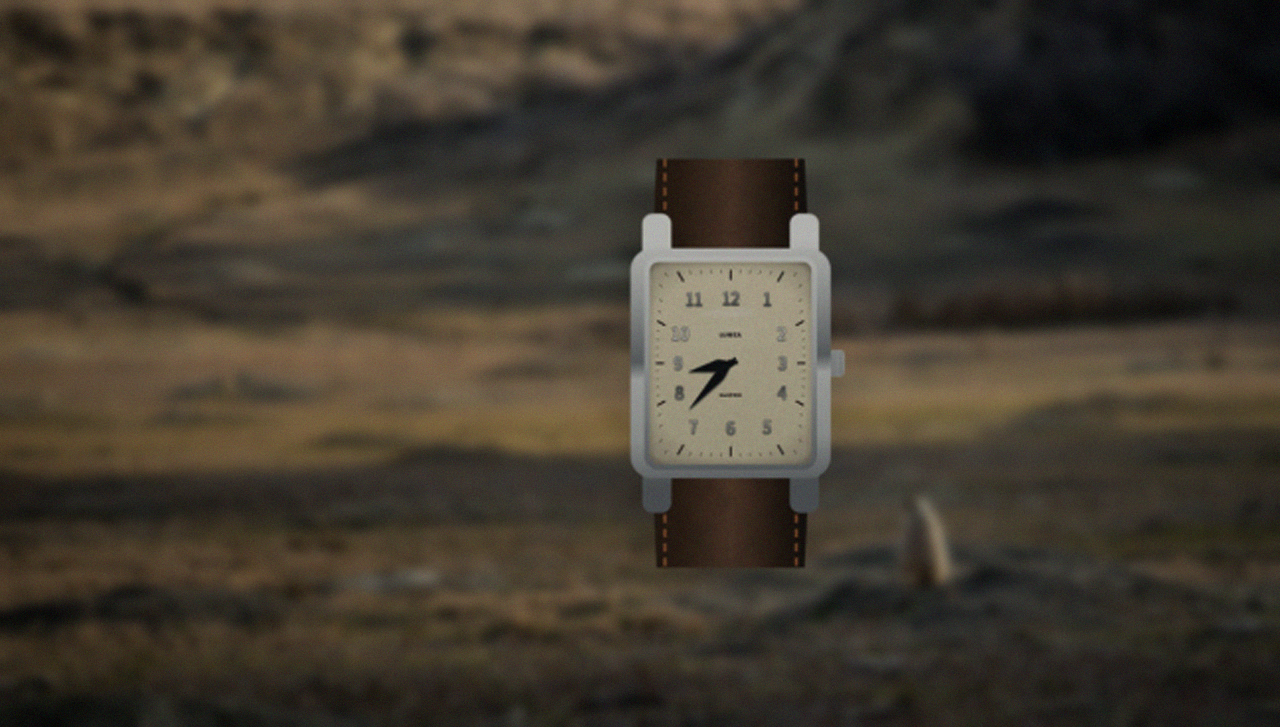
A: 8:37
